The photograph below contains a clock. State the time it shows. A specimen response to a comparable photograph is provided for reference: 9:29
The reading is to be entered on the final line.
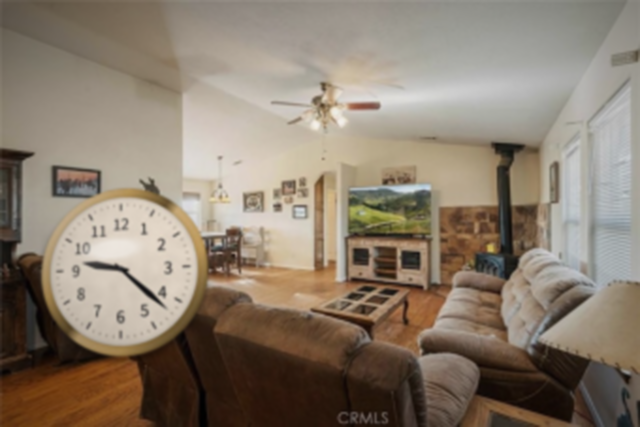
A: 9:22
